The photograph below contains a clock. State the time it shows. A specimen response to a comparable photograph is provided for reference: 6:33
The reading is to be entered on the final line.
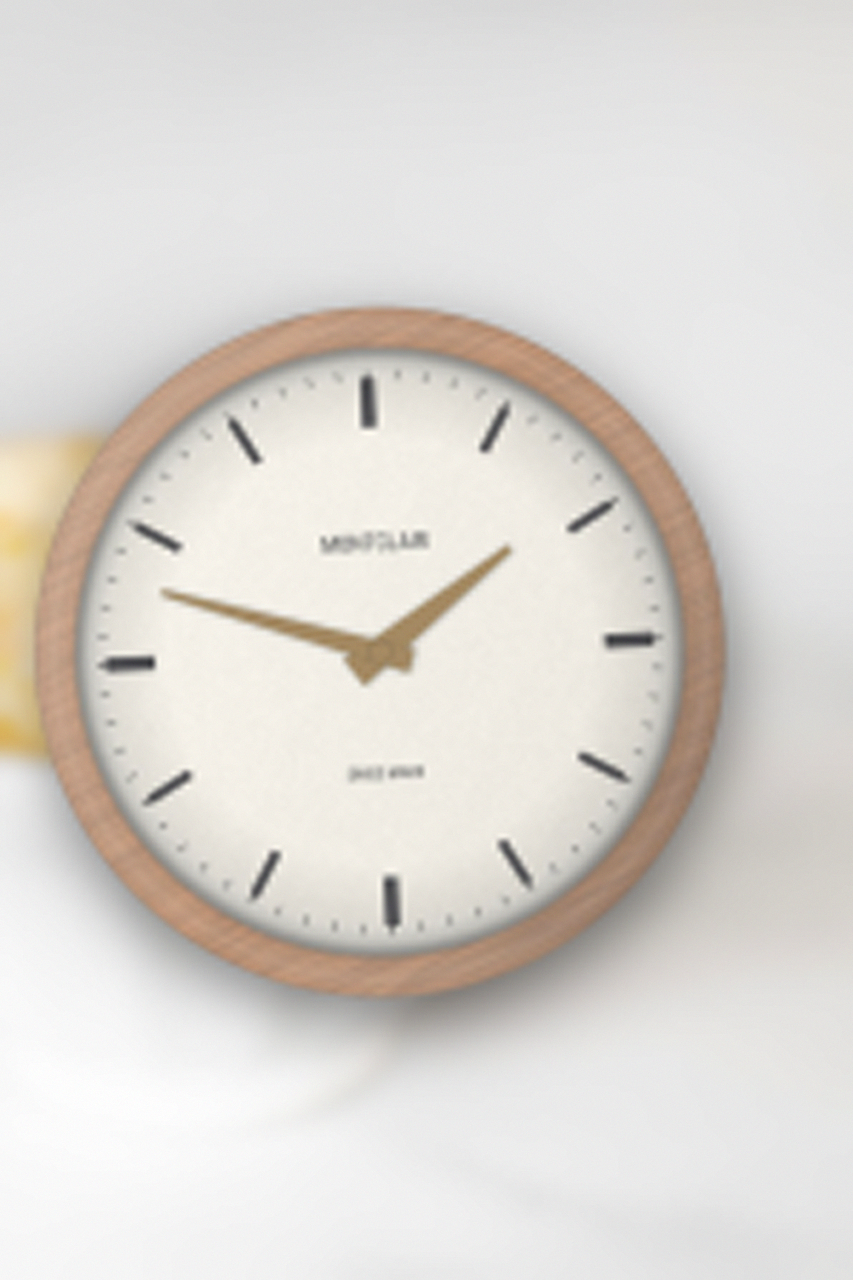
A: 1:48
